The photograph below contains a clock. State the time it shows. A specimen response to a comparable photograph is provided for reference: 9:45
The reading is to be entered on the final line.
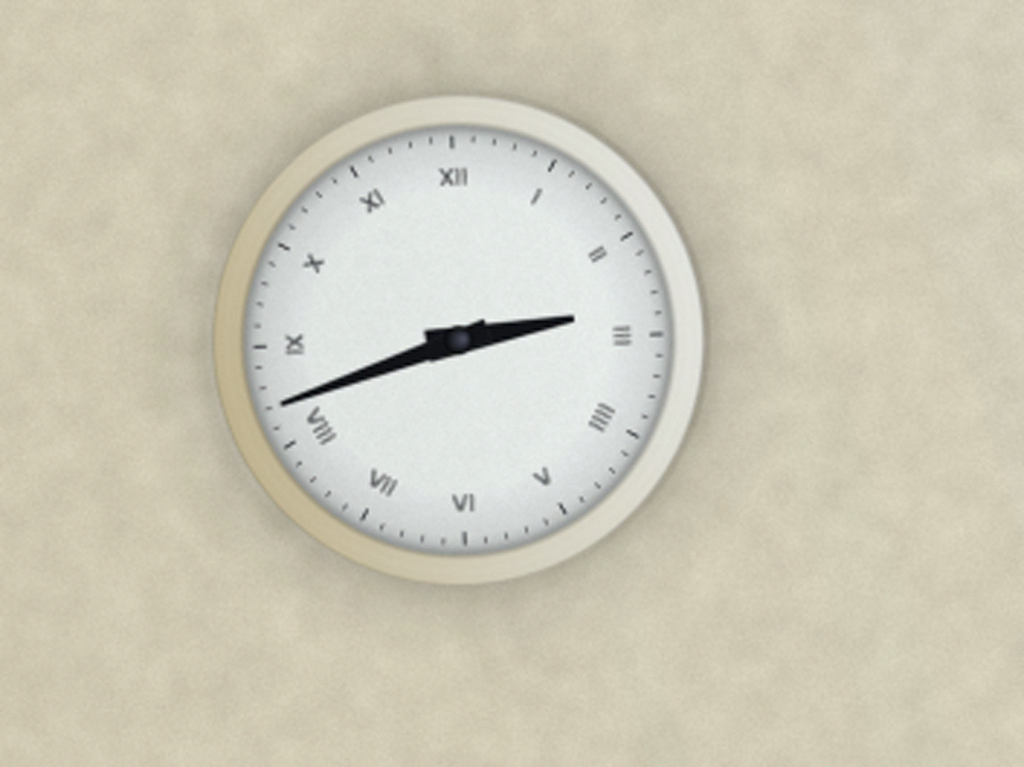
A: 2:42
